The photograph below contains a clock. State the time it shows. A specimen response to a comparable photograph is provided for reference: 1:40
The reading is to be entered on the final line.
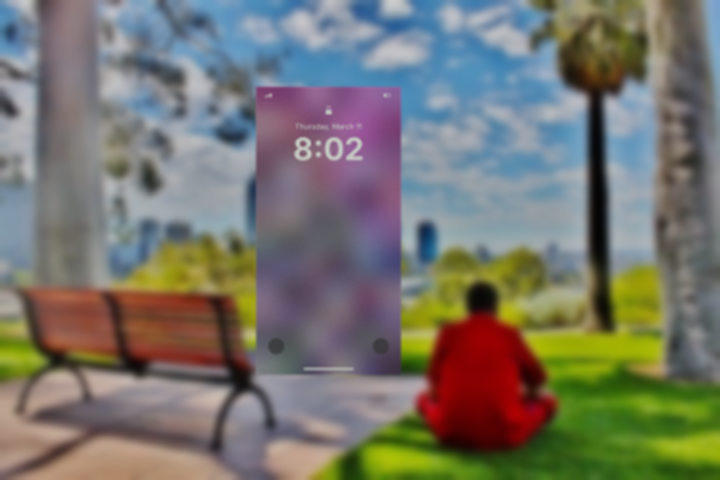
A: 8:02
